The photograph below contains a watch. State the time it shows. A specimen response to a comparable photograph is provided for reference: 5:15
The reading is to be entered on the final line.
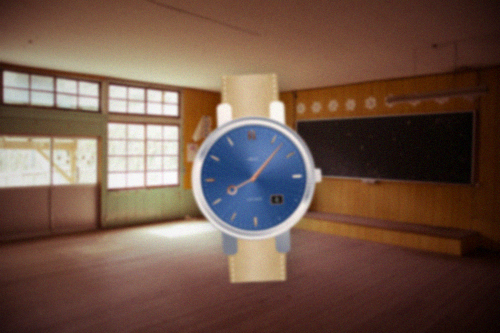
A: 8:07
